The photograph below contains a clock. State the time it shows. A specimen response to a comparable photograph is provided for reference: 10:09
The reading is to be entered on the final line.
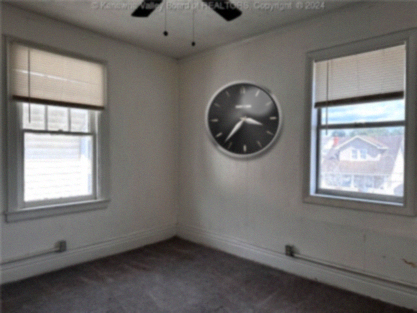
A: 3:37
